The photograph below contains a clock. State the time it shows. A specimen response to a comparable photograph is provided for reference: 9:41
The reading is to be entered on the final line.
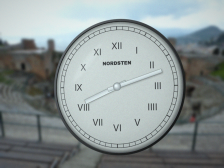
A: 8:12
